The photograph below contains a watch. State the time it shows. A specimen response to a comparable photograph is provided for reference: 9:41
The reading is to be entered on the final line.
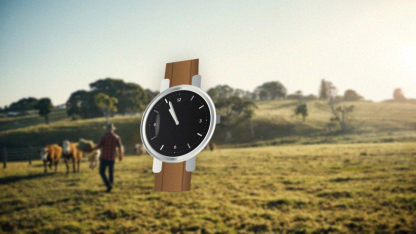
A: 10:56
